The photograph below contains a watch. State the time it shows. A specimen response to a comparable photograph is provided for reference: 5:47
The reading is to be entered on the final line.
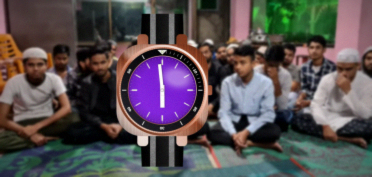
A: 5:59
